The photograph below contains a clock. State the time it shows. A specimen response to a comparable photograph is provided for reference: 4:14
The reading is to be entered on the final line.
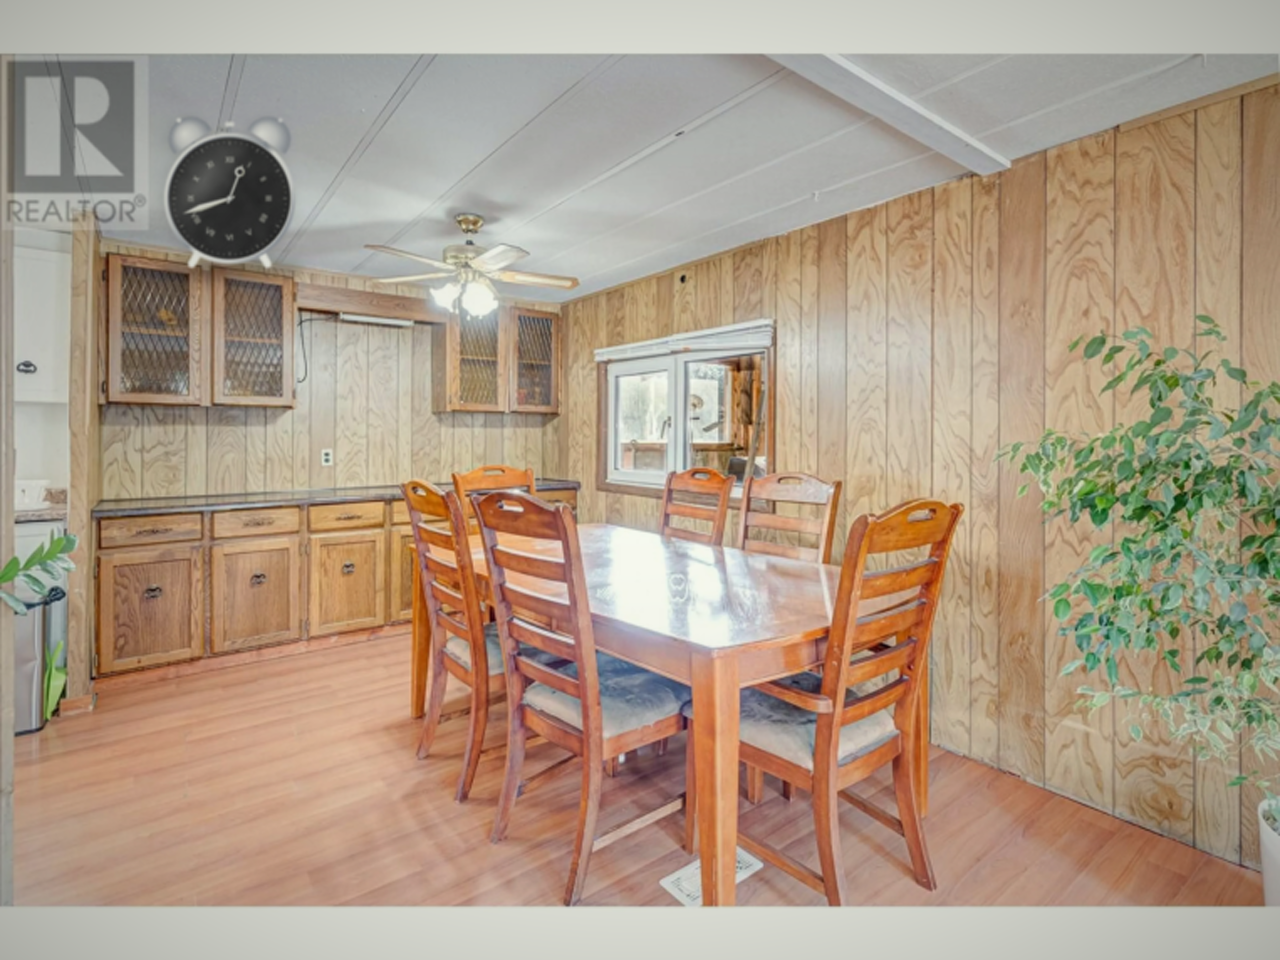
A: 12:42
